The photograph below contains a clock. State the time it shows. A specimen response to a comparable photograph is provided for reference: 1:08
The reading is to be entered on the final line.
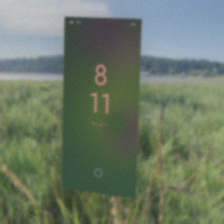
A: 8:11
